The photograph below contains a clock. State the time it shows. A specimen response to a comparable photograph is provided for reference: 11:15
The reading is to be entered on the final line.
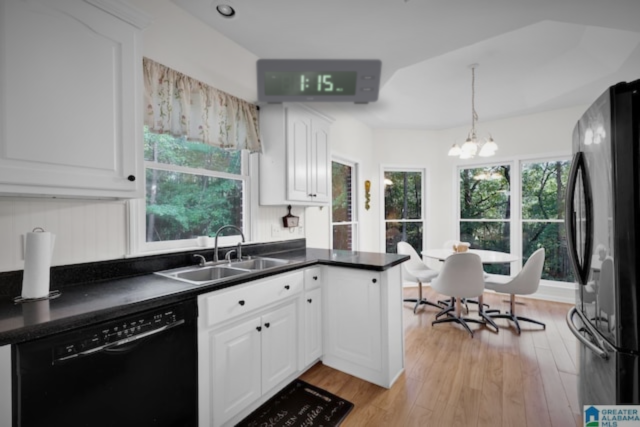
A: 1:15
